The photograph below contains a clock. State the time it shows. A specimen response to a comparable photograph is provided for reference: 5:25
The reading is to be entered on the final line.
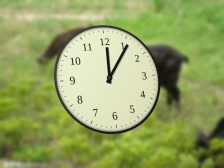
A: 12:06
